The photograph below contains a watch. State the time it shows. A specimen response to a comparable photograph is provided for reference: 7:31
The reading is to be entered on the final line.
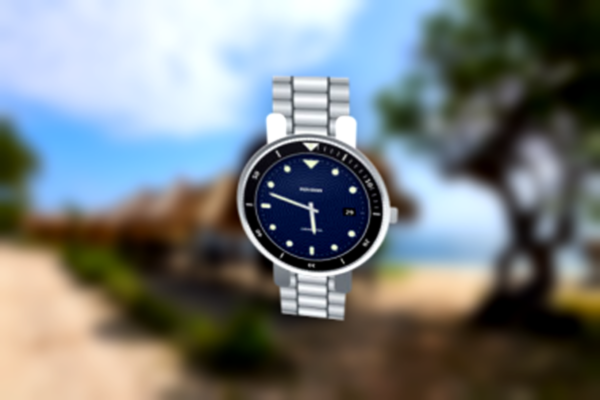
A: 5:48
